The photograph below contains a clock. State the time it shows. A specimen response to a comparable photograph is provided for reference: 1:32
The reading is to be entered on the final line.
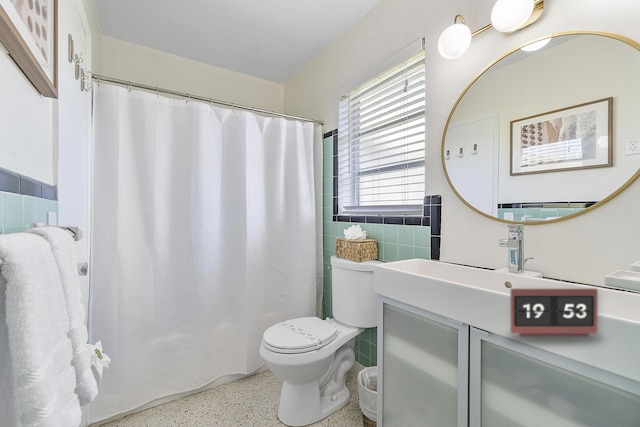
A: 19:53
